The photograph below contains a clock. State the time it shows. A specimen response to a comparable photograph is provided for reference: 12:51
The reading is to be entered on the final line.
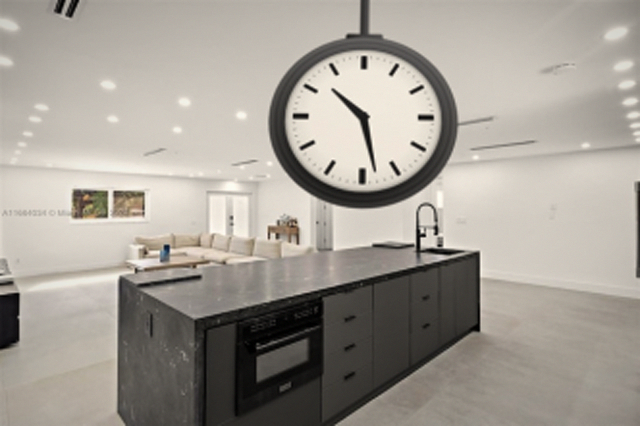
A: 10:28
